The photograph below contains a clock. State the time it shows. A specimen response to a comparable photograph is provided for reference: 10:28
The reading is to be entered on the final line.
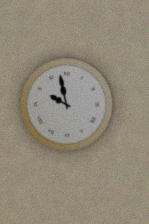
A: 9:58
